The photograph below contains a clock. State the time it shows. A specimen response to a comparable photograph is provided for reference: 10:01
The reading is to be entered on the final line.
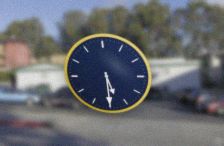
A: 5:30
